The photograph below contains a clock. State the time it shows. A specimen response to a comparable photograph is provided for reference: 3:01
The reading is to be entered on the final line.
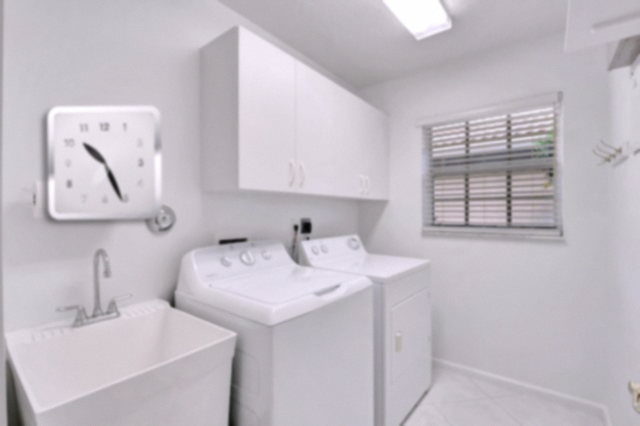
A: 10:26
